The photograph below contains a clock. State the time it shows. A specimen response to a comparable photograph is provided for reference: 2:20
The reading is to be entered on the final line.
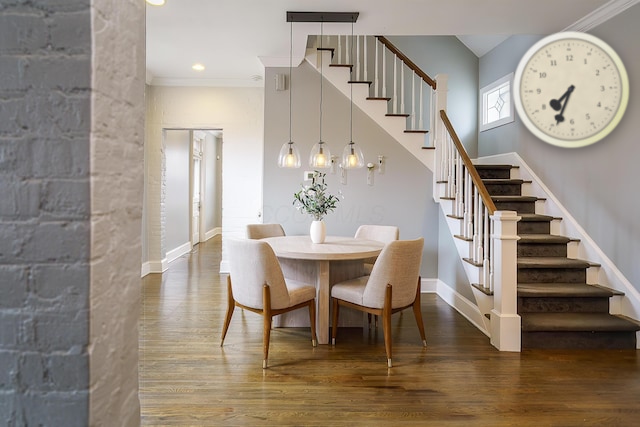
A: 7:34
